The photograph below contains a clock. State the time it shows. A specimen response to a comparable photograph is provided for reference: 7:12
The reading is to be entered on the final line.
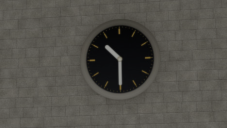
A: 10:30
